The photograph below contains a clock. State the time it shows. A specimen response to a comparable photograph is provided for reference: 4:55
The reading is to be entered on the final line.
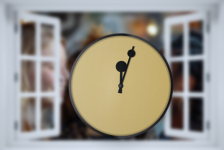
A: 12:03
